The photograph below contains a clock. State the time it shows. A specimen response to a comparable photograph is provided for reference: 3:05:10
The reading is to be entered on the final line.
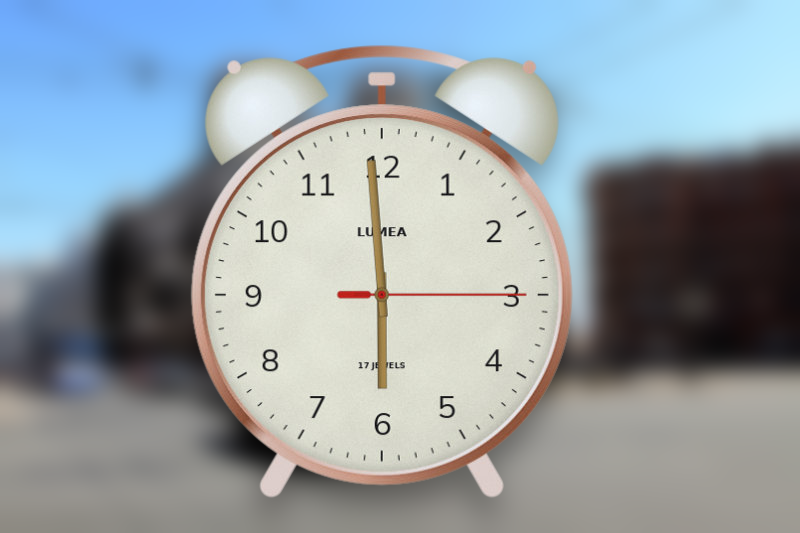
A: 5:59:15
